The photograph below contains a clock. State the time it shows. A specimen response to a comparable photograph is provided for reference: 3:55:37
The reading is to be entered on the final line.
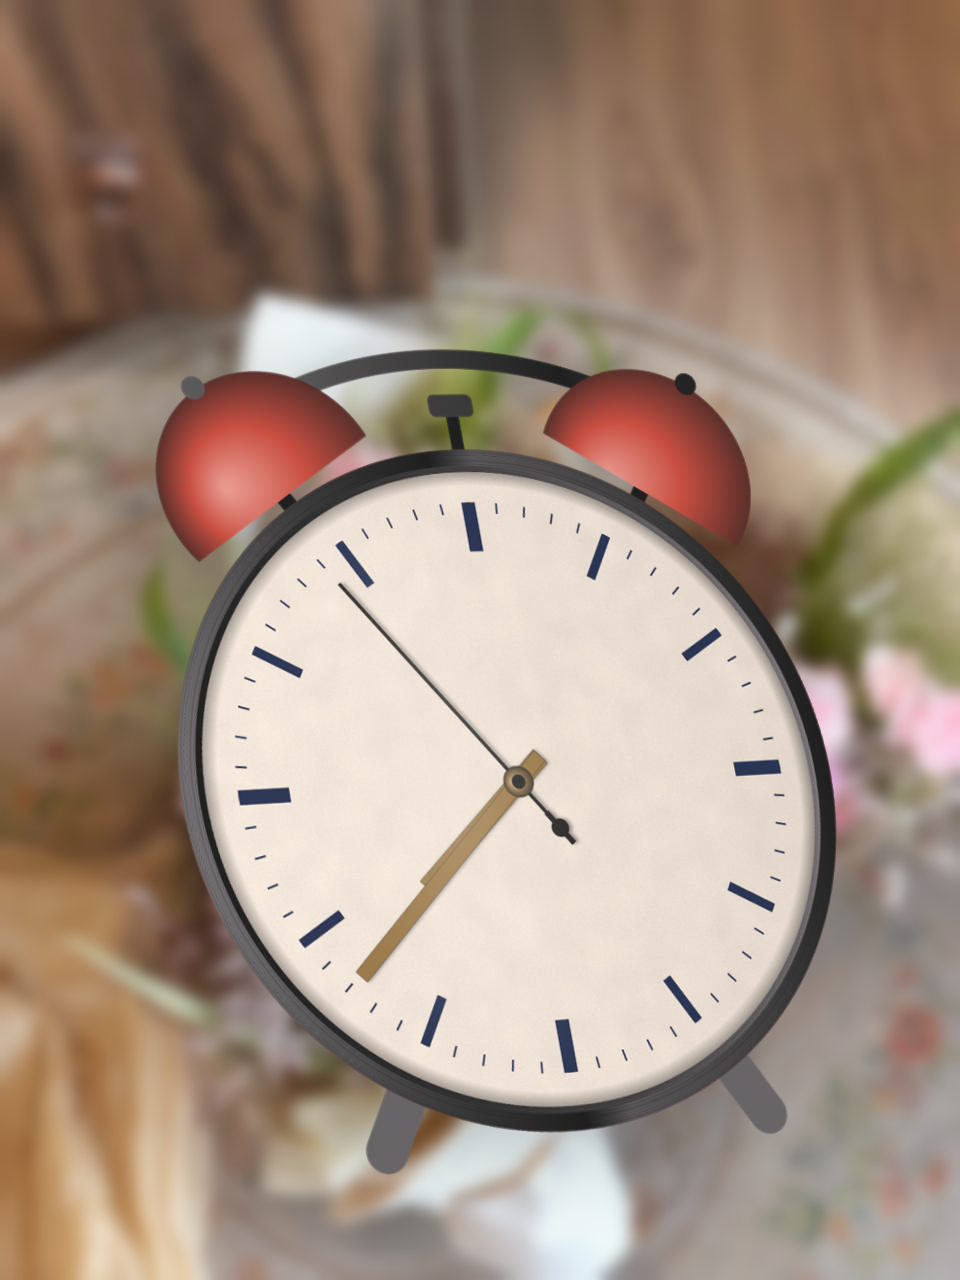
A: 7:37:54
